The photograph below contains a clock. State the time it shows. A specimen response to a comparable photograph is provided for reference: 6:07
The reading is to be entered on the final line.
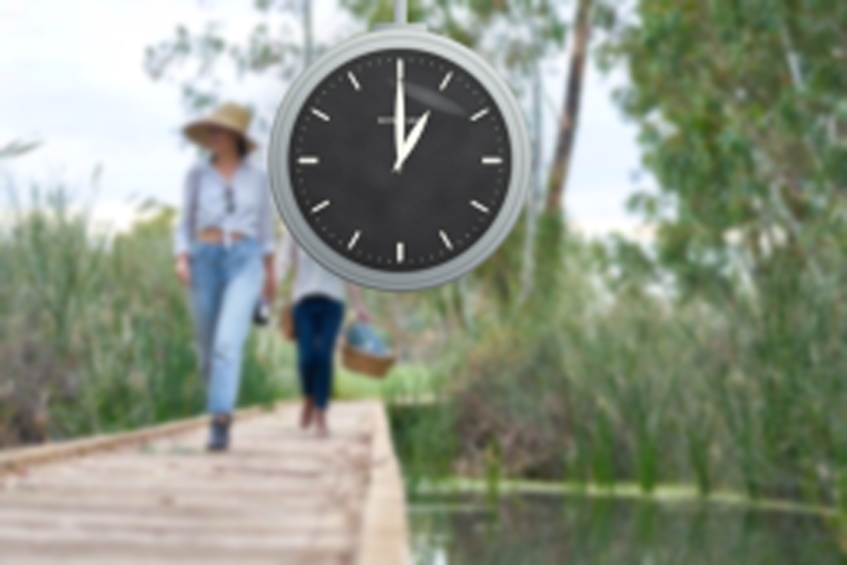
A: 1:00
